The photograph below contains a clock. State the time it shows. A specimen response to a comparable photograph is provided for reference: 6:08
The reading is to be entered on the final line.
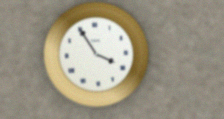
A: 3:55
